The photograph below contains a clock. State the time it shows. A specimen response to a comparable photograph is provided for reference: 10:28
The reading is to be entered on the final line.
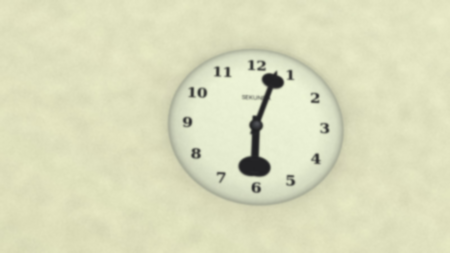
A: 6:03
